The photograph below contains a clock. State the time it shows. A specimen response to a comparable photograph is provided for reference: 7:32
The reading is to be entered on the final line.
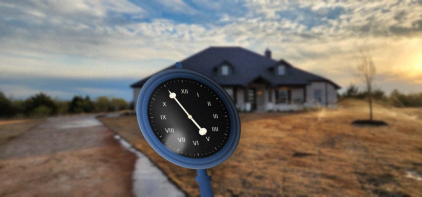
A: 4:55
